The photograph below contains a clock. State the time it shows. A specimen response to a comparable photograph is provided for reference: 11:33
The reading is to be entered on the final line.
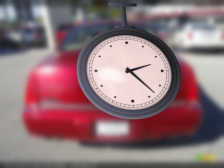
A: 2:23
